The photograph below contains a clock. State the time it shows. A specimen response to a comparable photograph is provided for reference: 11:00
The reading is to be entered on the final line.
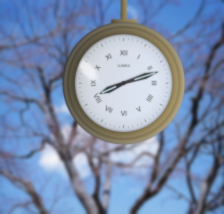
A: 8:12
